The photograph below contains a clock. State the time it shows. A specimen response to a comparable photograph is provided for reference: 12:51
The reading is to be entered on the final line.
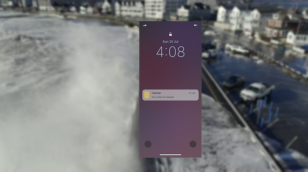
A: 4:08
